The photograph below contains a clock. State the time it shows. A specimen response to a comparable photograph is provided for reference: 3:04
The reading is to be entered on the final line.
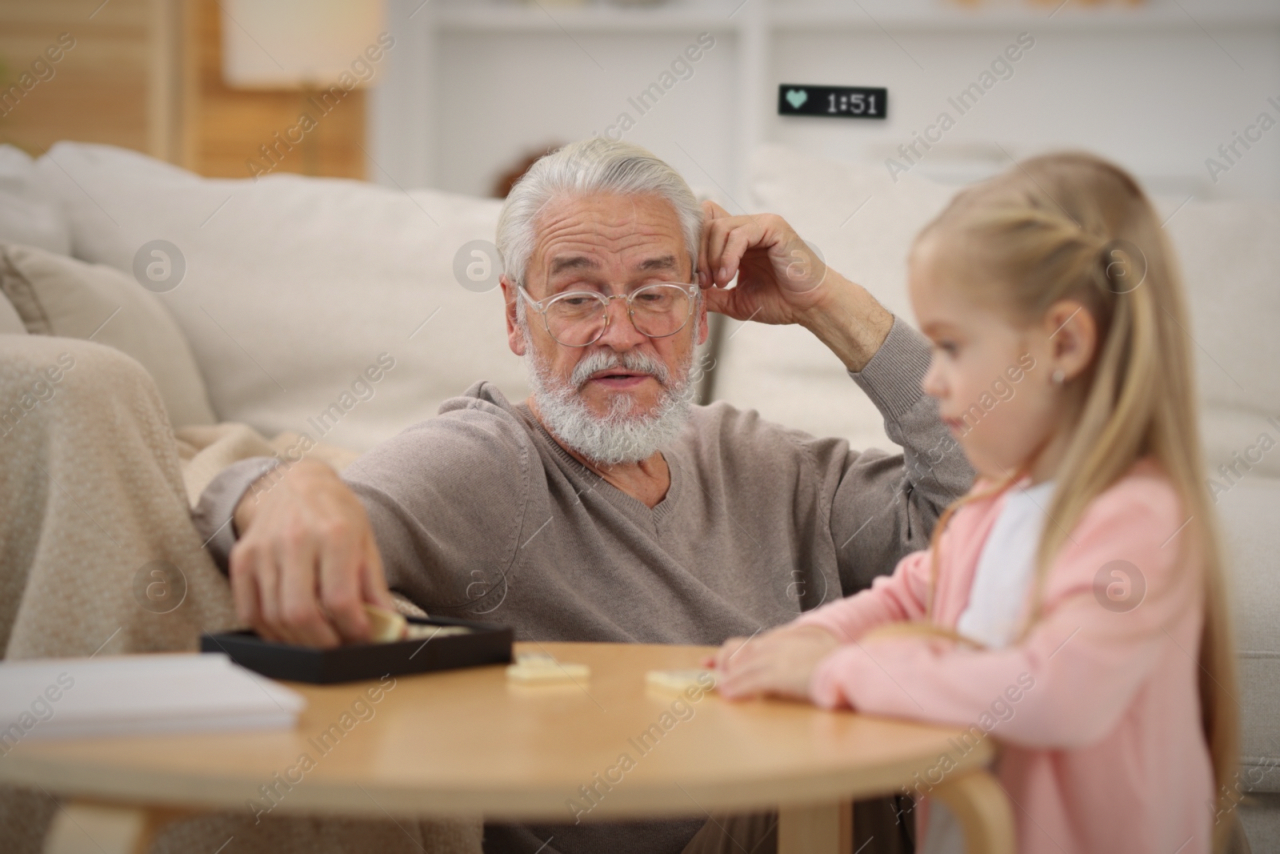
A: 1:51
